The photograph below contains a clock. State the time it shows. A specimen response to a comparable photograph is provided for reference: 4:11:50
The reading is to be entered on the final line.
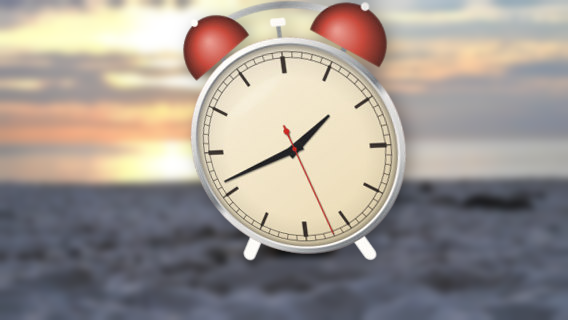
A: 1:41:27
